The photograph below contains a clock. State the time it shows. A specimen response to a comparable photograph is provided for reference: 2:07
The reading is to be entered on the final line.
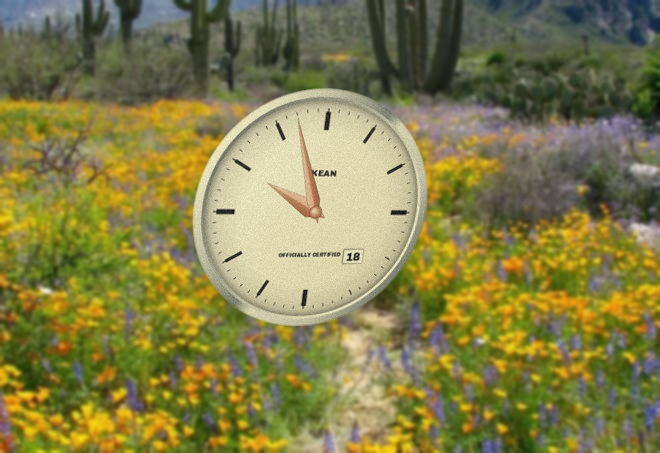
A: 9:57
